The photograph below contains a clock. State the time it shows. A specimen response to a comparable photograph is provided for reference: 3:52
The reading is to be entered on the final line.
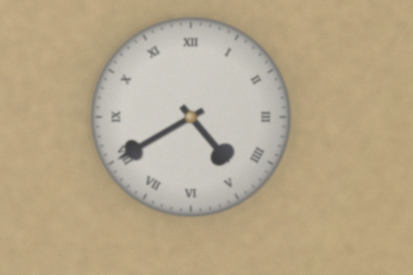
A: 4:40
